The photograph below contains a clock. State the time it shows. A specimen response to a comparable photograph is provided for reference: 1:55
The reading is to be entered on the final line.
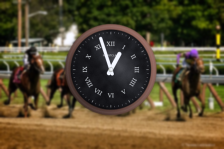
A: 12:57
